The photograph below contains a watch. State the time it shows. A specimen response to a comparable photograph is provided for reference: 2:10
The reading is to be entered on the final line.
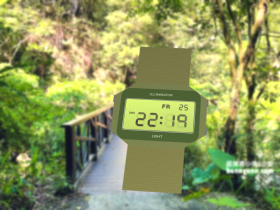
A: 22:19
